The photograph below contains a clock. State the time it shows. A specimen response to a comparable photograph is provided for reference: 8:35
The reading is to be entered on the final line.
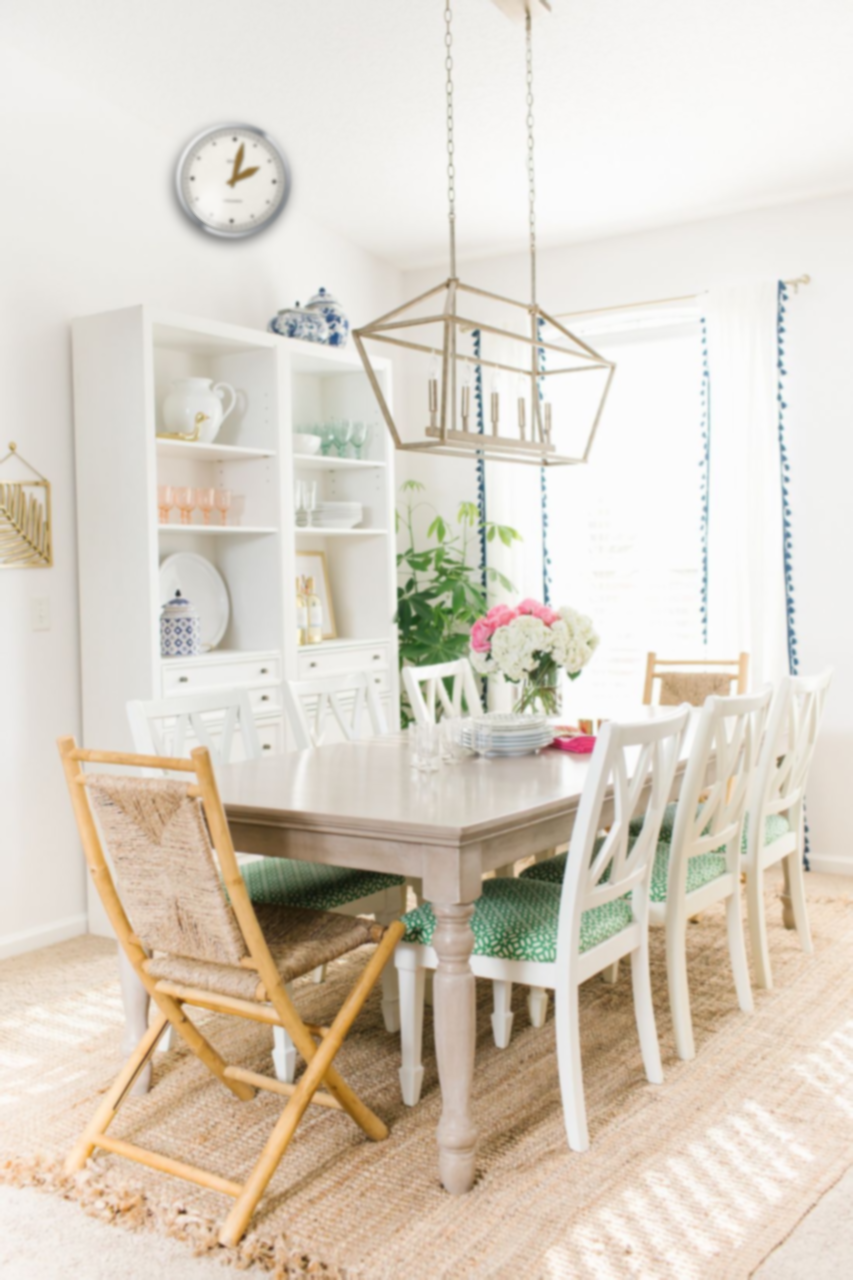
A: 2:02
